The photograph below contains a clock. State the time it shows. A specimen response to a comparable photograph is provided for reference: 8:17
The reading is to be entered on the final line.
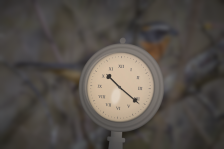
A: 10:21
